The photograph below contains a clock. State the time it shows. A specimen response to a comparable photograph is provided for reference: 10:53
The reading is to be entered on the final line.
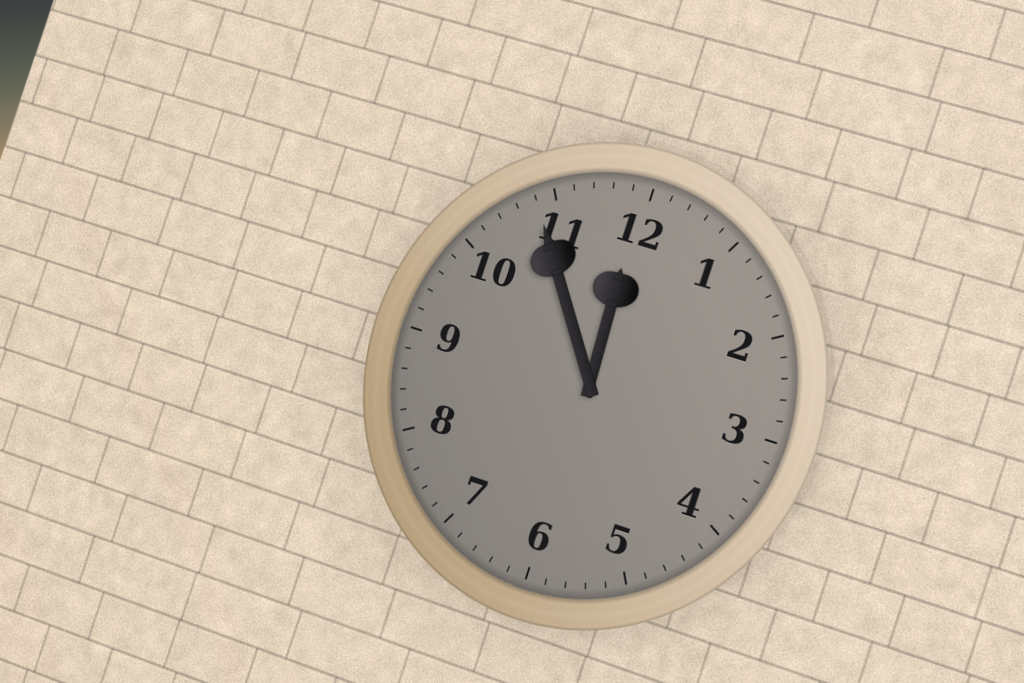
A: 11:54
